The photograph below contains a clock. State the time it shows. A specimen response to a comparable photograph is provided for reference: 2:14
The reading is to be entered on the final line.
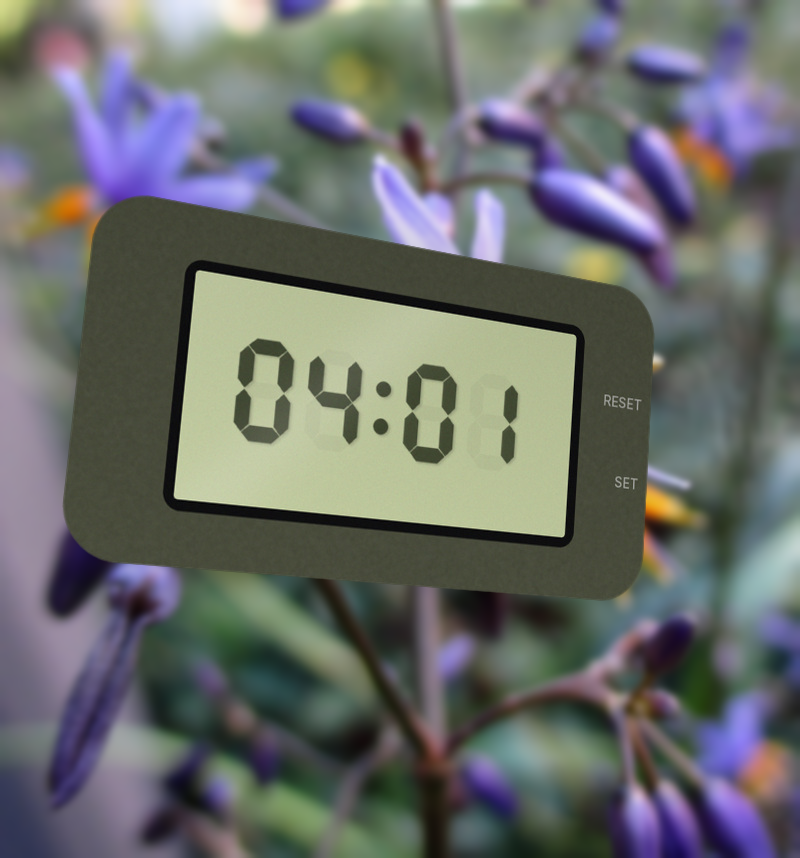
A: 4:01
